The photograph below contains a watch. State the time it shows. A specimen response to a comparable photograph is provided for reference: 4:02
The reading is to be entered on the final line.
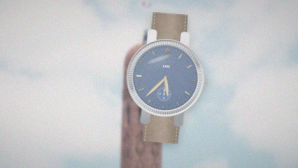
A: 5:37
